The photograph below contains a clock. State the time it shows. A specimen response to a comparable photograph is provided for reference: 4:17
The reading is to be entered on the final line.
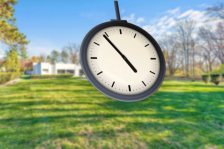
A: 4:54
